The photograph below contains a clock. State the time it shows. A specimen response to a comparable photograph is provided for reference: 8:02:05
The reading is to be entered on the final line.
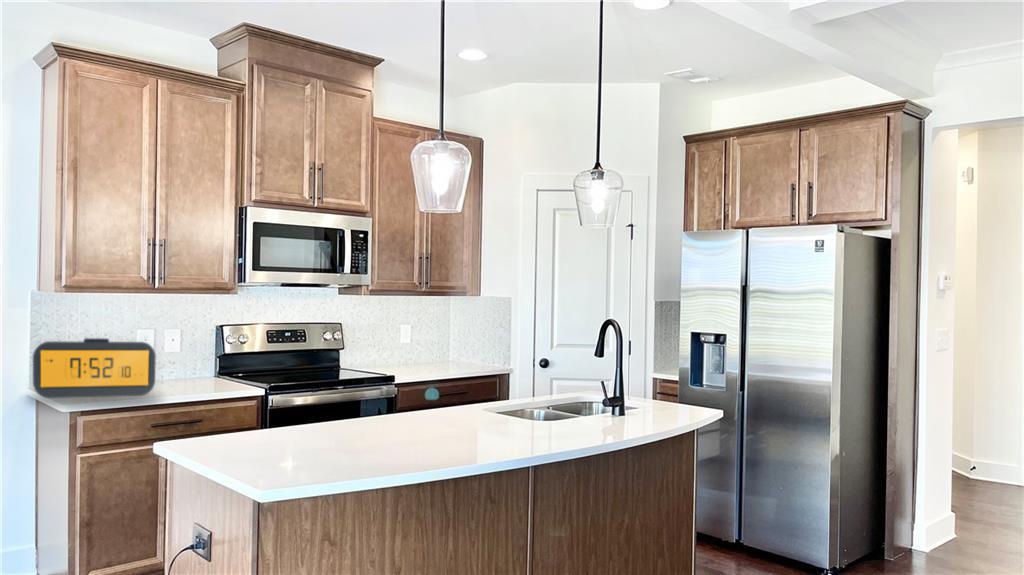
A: 7:52:10
